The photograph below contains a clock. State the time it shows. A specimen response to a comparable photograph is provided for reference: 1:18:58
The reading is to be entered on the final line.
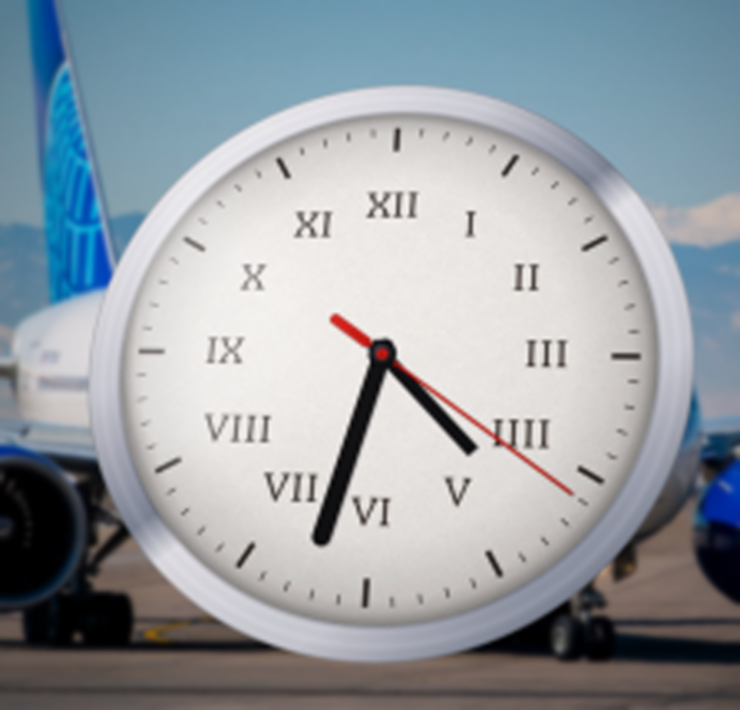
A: 4:32:21
